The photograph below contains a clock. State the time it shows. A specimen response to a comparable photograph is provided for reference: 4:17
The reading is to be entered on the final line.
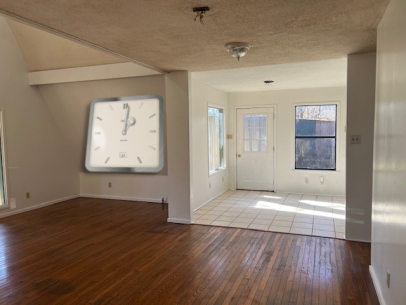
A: 1:01
